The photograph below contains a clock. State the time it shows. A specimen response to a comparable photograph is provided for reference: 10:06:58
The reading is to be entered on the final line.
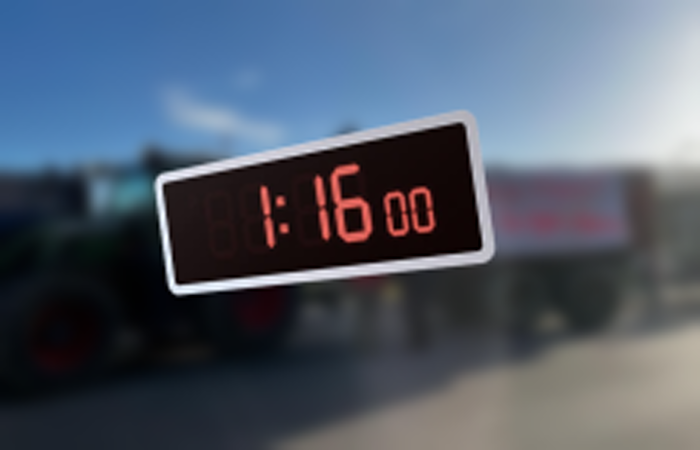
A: 1:16:00
